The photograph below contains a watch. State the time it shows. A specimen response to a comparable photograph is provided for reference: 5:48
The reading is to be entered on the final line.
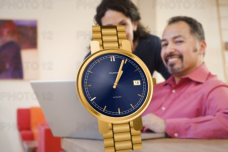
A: 1:04
